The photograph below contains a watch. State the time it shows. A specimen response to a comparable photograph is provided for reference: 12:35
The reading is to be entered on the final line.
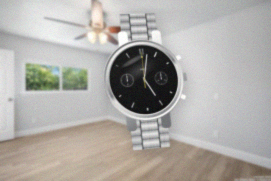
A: 5:02
